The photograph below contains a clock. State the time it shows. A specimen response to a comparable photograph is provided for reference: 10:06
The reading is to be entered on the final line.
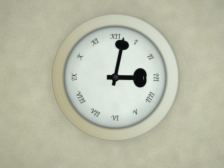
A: 3:02
